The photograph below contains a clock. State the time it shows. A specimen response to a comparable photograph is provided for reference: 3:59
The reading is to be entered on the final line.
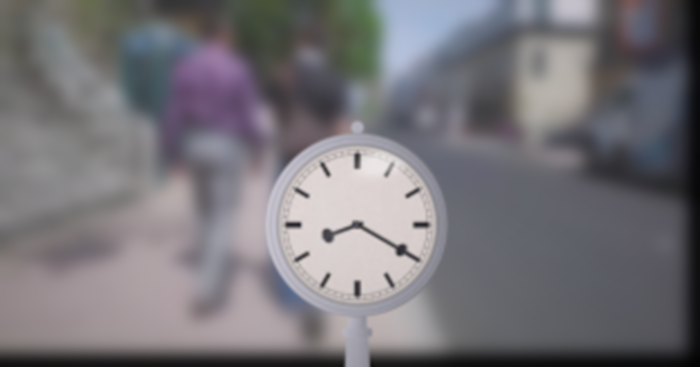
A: 8:20
